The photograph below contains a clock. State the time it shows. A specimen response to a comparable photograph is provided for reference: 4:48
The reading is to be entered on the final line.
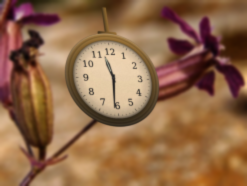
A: 11:31
